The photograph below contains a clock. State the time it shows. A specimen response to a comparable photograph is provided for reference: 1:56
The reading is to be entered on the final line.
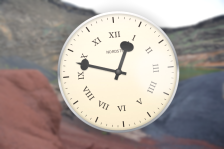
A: 12:48
